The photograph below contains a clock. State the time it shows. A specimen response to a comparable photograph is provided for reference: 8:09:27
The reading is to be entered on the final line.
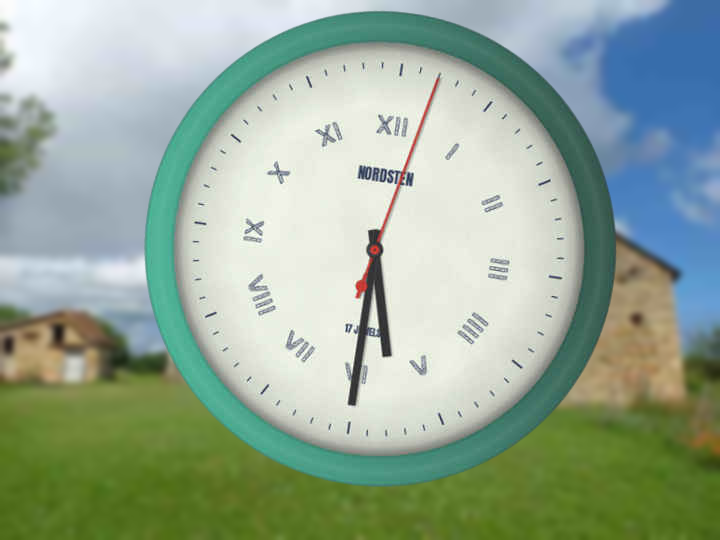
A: 5:30:02
